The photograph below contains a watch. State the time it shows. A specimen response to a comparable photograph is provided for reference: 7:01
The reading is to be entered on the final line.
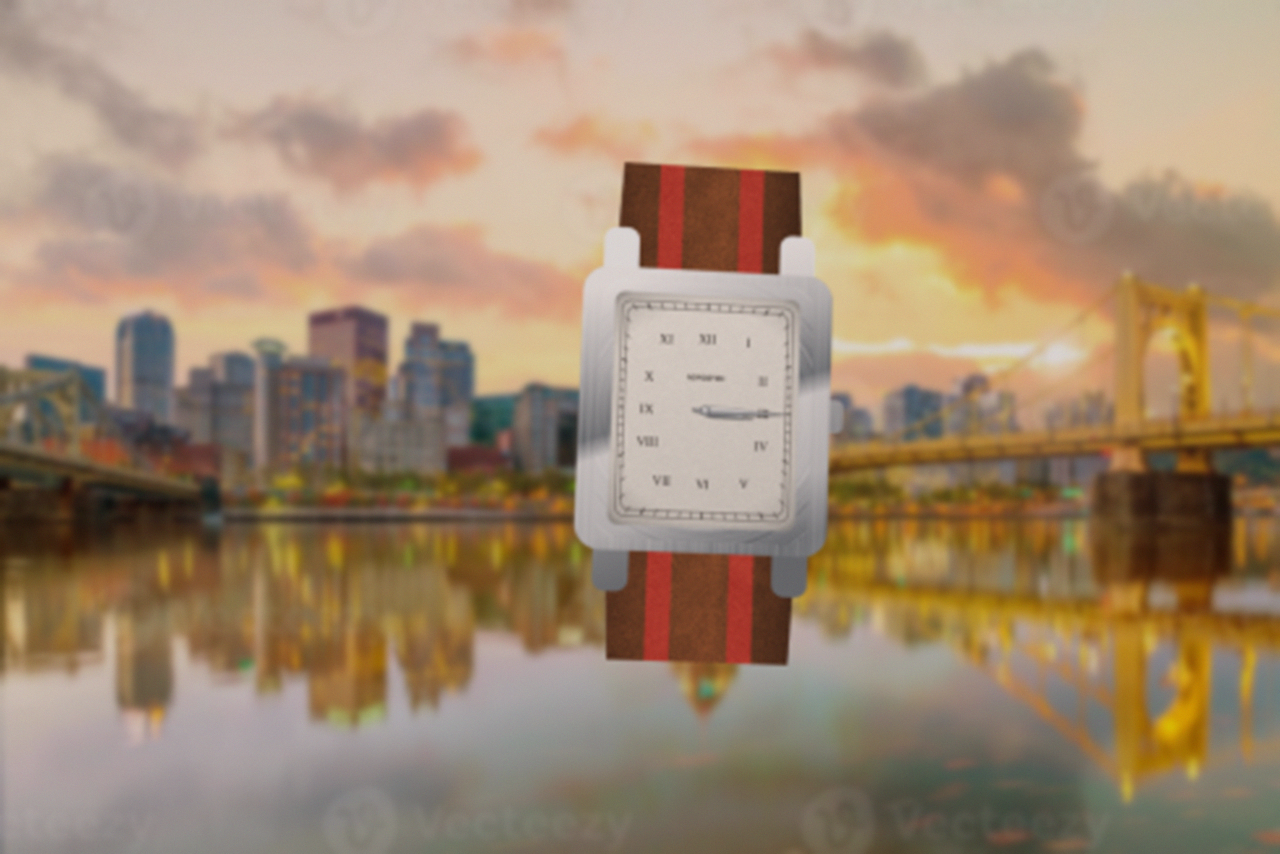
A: 3:15
